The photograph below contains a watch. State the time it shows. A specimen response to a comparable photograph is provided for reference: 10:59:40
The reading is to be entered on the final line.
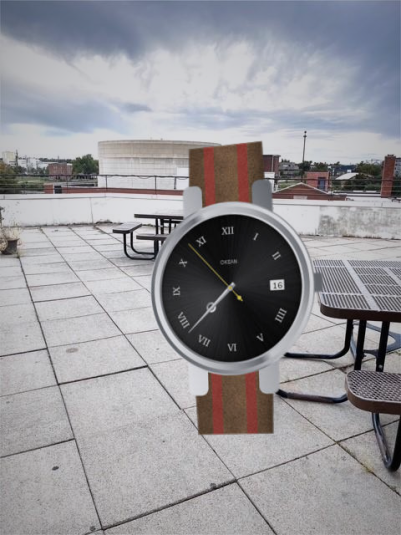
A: 7:37:53
